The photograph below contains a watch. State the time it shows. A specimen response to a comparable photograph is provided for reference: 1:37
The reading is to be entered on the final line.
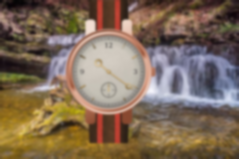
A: 10:21
